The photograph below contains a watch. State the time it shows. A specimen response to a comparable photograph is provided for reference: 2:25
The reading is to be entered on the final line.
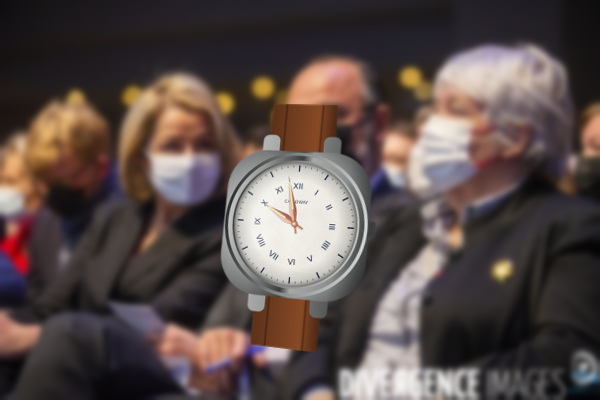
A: 9:58
